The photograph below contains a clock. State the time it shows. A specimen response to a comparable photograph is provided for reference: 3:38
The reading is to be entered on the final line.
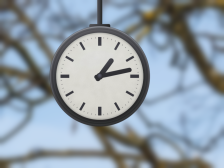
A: 1:13
